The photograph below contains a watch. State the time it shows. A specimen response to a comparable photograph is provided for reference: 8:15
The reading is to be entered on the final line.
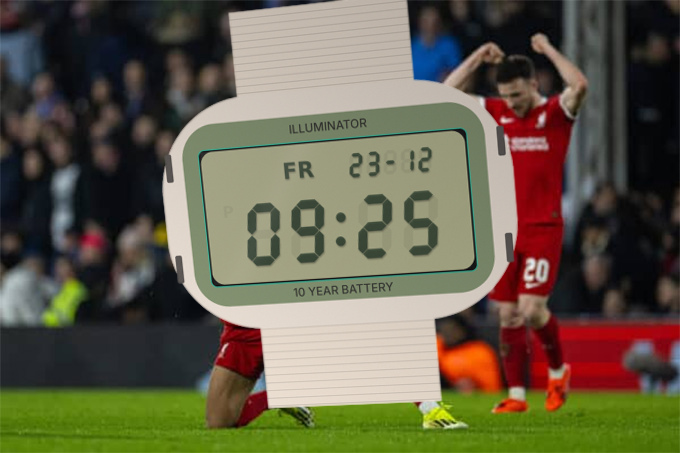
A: 9:25
